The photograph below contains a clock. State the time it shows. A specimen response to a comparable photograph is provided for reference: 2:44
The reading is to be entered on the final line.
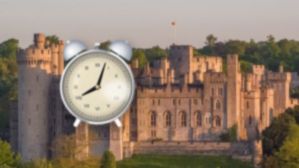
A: 8:03
